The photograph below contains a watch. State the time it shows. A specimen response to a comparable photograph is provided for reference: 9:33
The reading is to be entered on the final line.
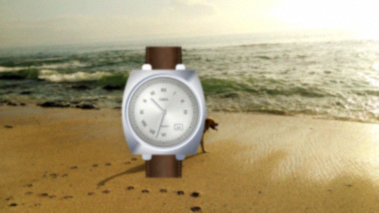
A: 10:33
